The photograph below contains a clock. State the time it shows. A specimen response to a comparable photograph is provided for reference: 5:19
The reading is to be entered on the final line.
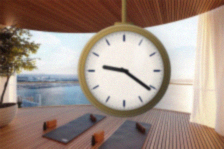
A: 9:21
